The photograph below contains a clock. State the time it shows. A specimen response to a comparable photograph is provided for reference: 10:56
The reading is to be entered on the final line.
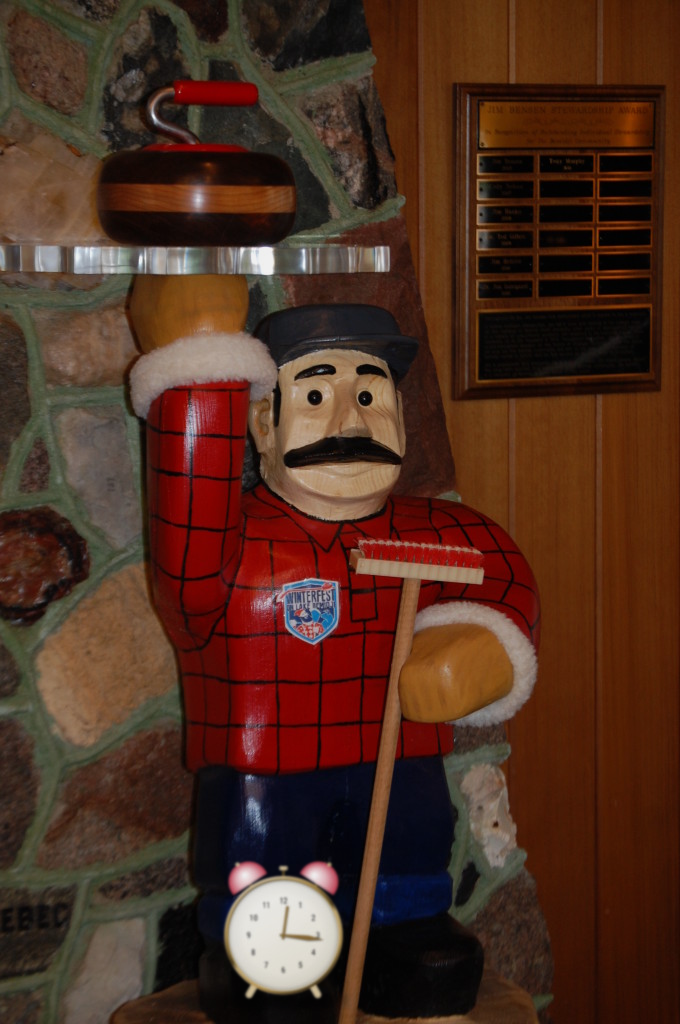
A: 12:16
